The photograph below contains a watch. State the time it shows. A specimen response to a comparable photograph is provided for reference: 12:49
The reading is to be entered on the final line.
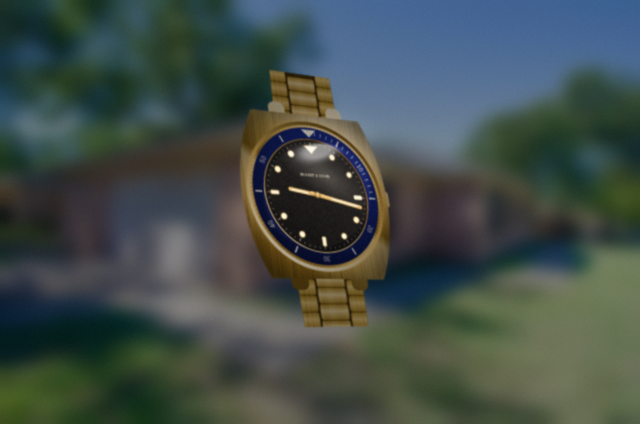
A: 9:17
